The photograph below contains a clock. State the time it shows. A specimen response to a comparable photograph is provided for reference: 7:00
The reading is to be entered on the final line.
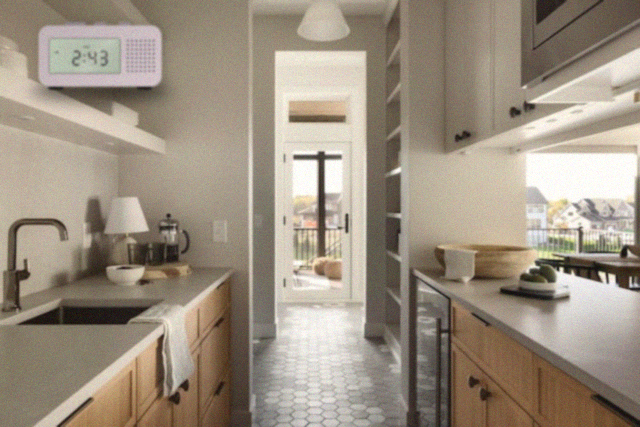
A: 2:43
